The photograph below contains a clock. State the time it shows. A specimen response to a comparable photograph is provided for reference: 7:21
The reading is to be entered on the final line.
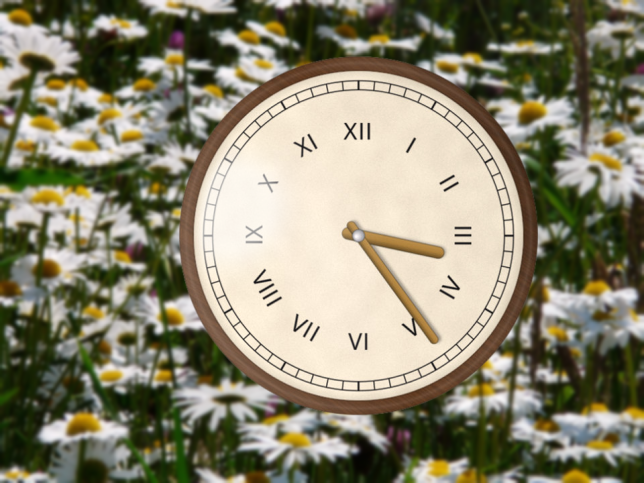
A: 3:24
